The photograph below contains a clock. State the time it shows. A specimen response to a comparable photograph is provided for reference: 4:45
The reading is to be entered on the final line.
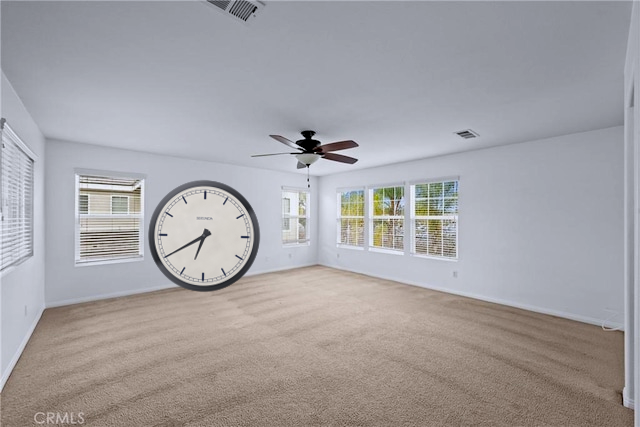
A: 6:40
